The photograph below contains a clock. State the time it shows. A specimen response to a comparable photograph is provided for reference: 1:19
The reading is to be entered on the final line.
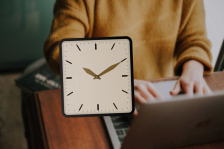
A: 10:10
